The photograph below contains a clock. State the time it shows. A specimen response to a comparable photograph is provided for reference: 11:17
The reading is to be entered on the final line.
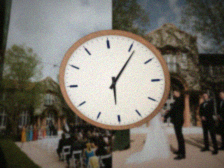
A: 6:06
